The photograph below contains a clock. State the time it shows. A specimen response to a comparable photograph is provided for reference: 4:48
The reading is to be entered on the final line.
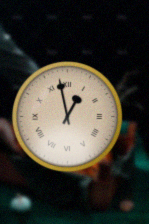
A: 12:58
